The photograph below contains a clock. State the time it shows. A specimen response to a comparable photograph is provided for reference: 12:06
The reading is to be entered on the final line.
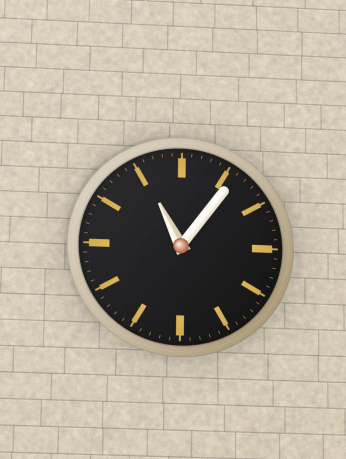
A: 11:06
